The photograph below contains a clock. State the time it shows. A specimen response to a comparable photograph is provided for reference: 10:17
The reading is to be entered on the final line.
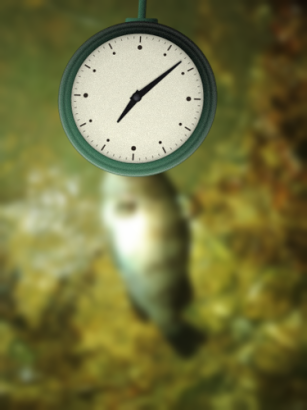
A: 7:08
